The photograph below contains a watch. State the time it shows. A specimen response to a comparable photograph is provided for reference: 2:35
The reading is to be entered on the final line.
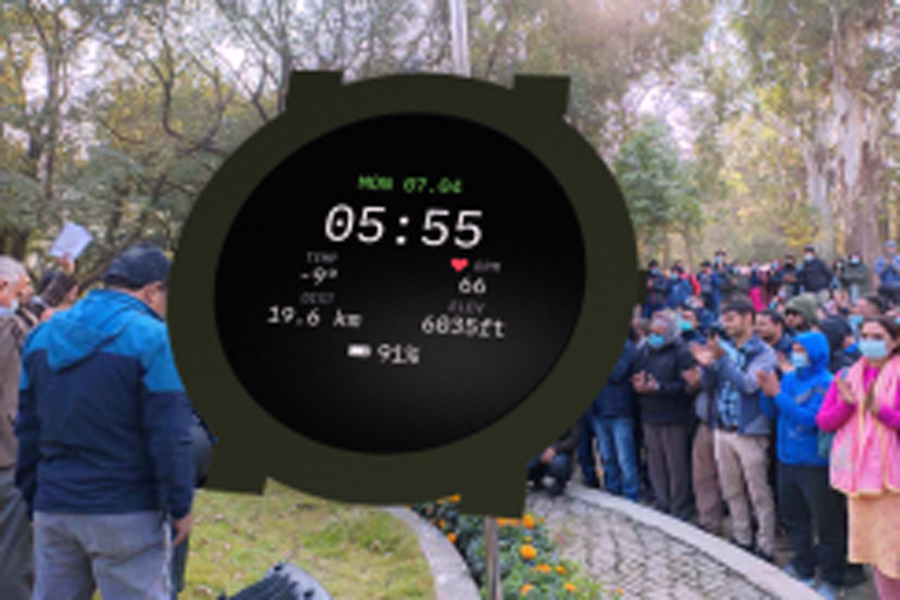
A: 5:55
